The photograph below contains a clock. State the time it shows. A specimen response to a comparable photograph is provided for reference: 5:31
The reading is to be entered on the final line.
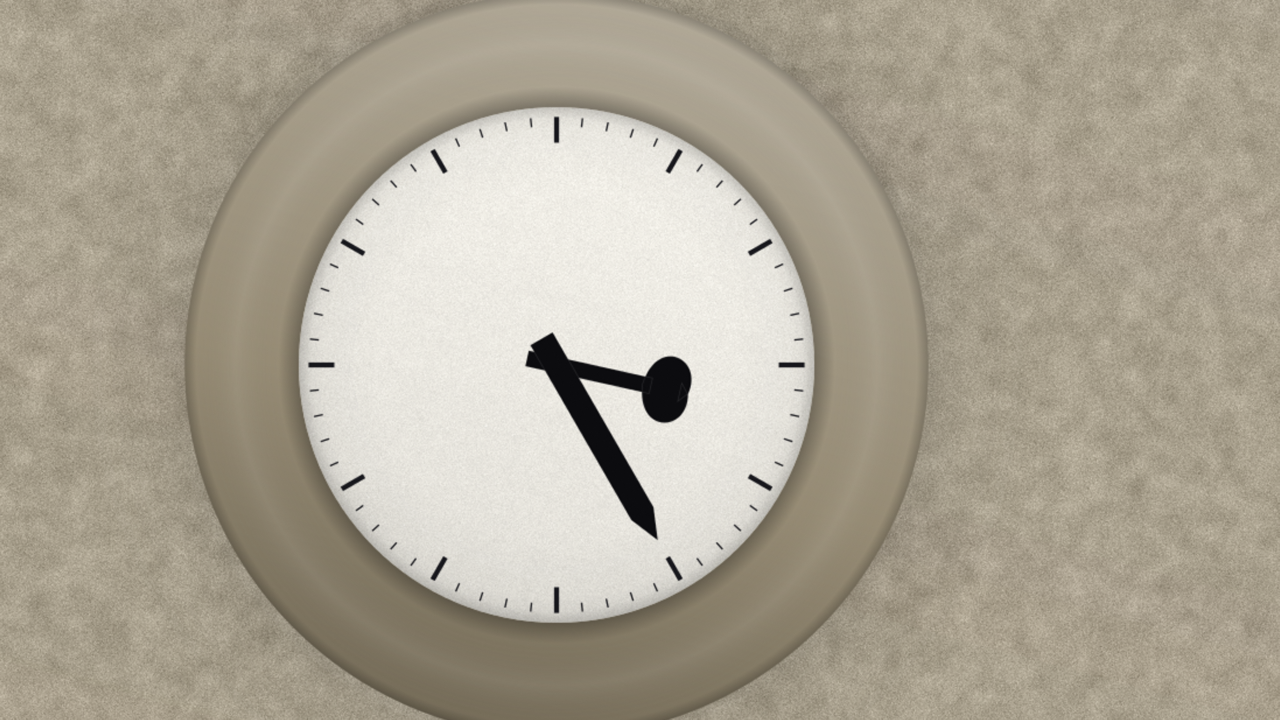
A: 3:25
